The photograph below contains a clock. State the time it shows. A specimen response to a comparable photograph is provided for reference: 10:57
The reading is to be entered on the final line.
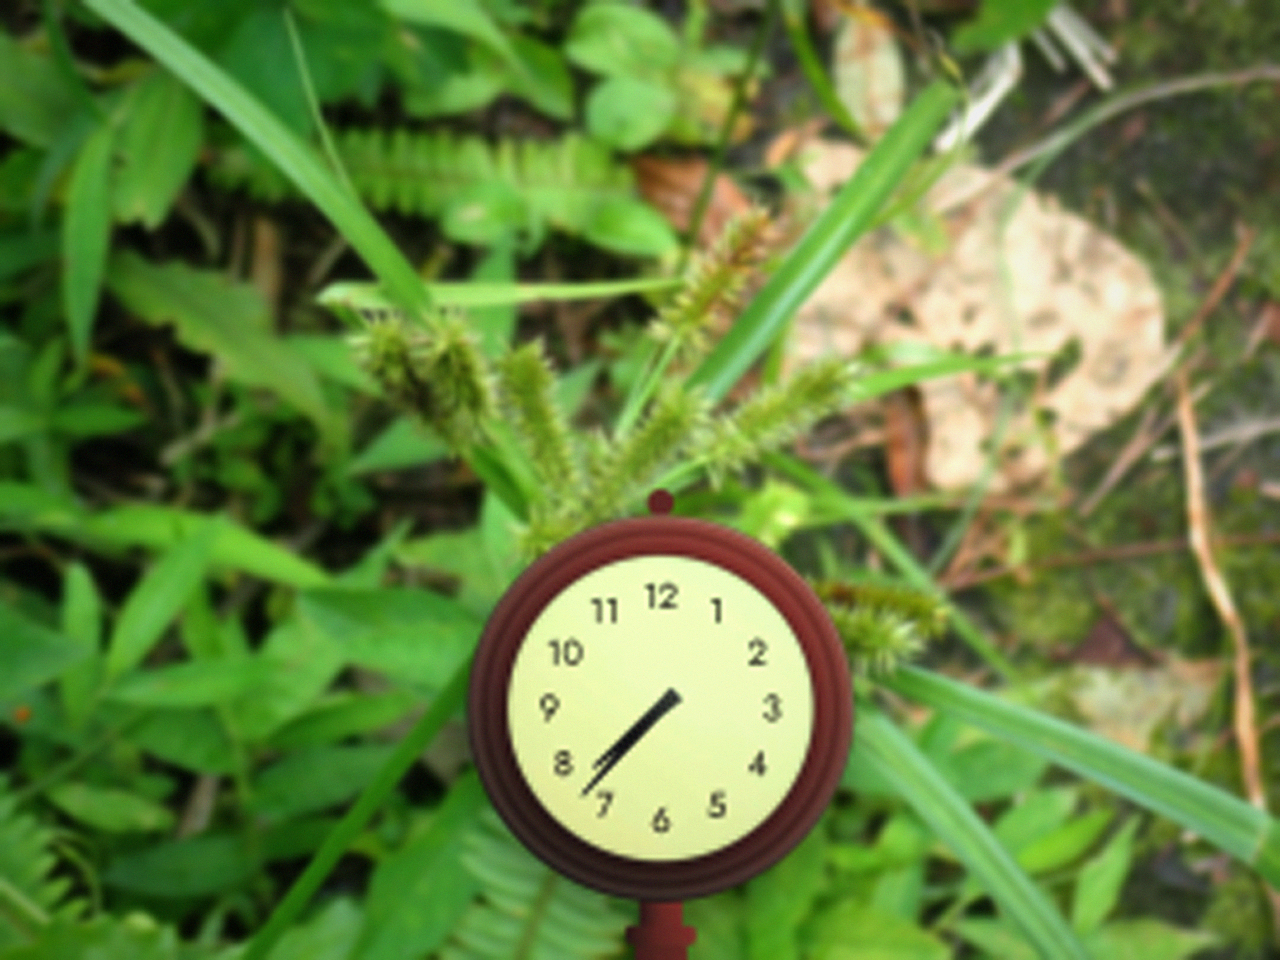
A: 7:37
